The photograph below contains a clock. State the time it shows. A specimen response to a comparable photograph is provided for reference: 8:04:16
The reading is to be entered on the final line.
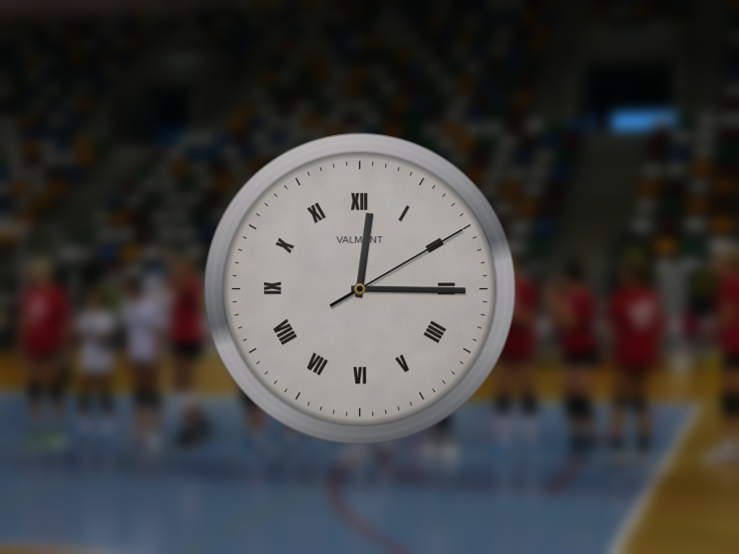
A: 12:15:10
